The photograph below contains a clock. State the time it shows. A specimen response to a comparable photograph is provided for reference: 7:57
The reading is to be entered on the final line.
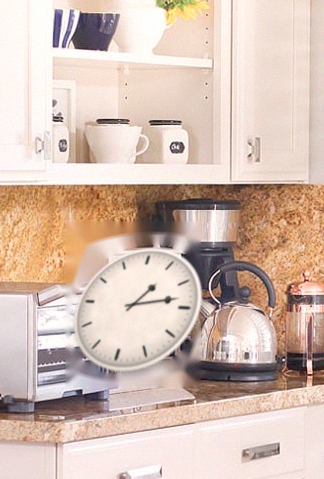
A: 1:13
